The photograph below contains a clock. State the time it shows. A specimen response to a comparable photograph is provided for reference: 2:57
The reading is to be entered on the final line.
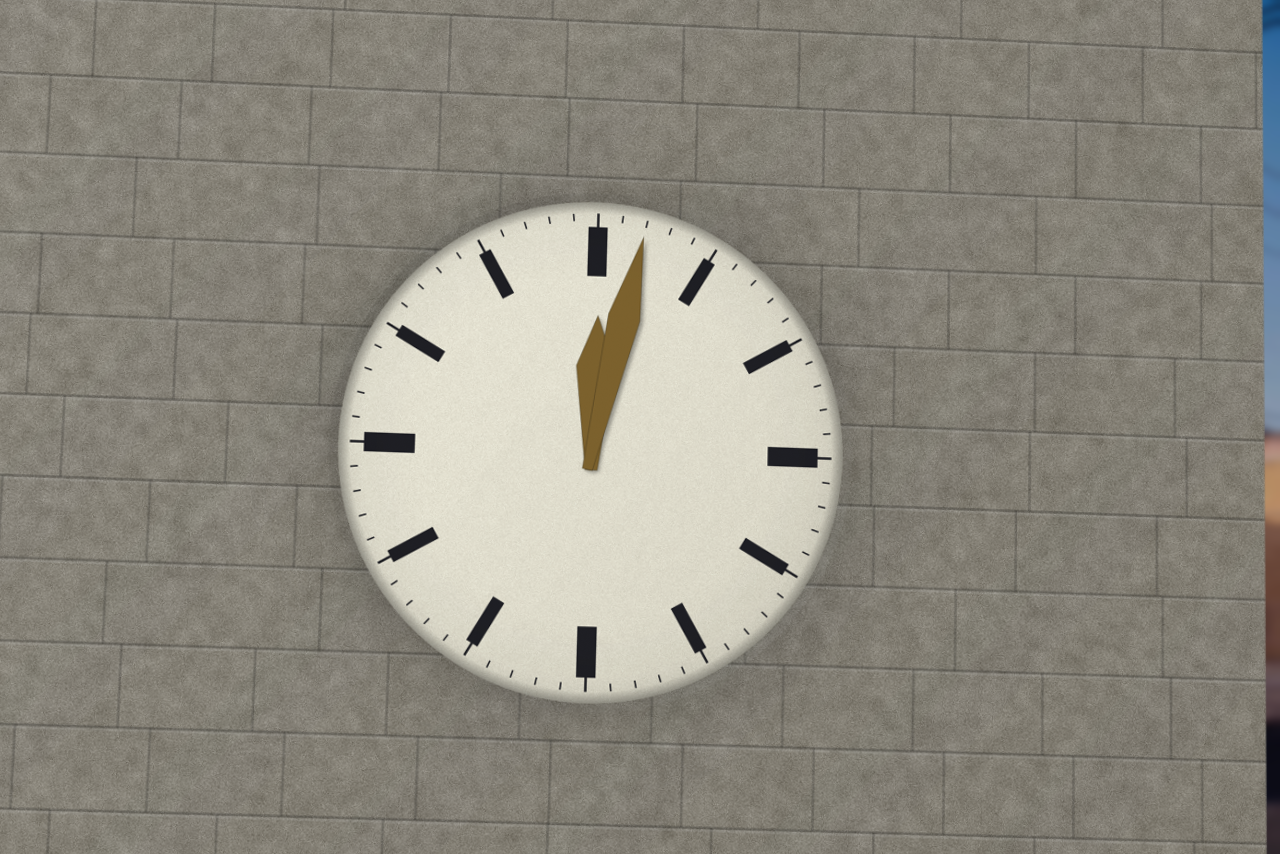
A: 12:02
